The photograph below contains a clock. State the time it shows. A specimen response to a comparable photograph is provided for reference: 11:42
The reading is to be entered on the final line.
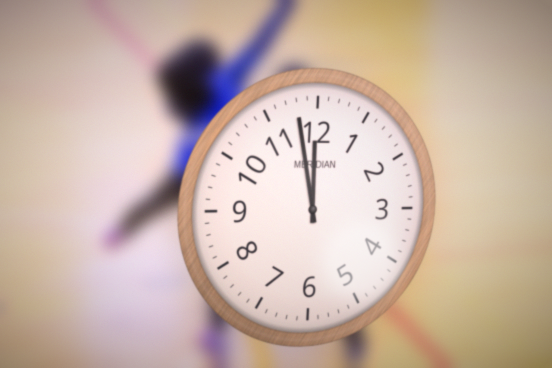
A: 11:58
